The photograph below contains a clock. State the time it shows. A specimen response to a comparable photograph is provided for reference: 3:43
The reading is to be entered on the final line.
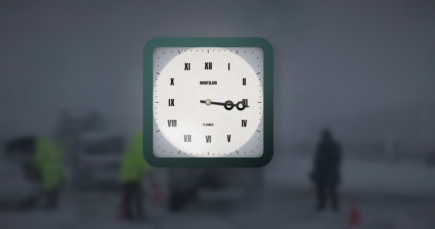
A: 3:16
